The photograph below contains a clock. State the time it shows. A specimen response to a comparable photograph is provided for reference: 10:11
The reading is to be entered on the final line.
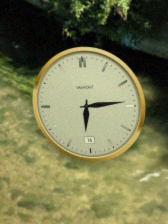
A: 6:14
